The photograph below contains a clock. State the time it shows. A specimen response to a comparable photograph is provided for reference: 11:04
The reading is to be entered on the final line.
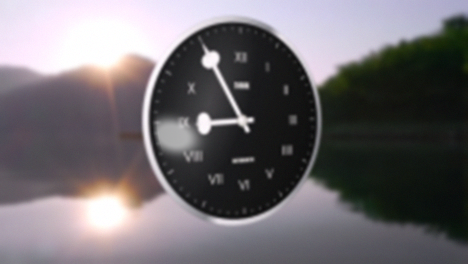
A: 8:55
